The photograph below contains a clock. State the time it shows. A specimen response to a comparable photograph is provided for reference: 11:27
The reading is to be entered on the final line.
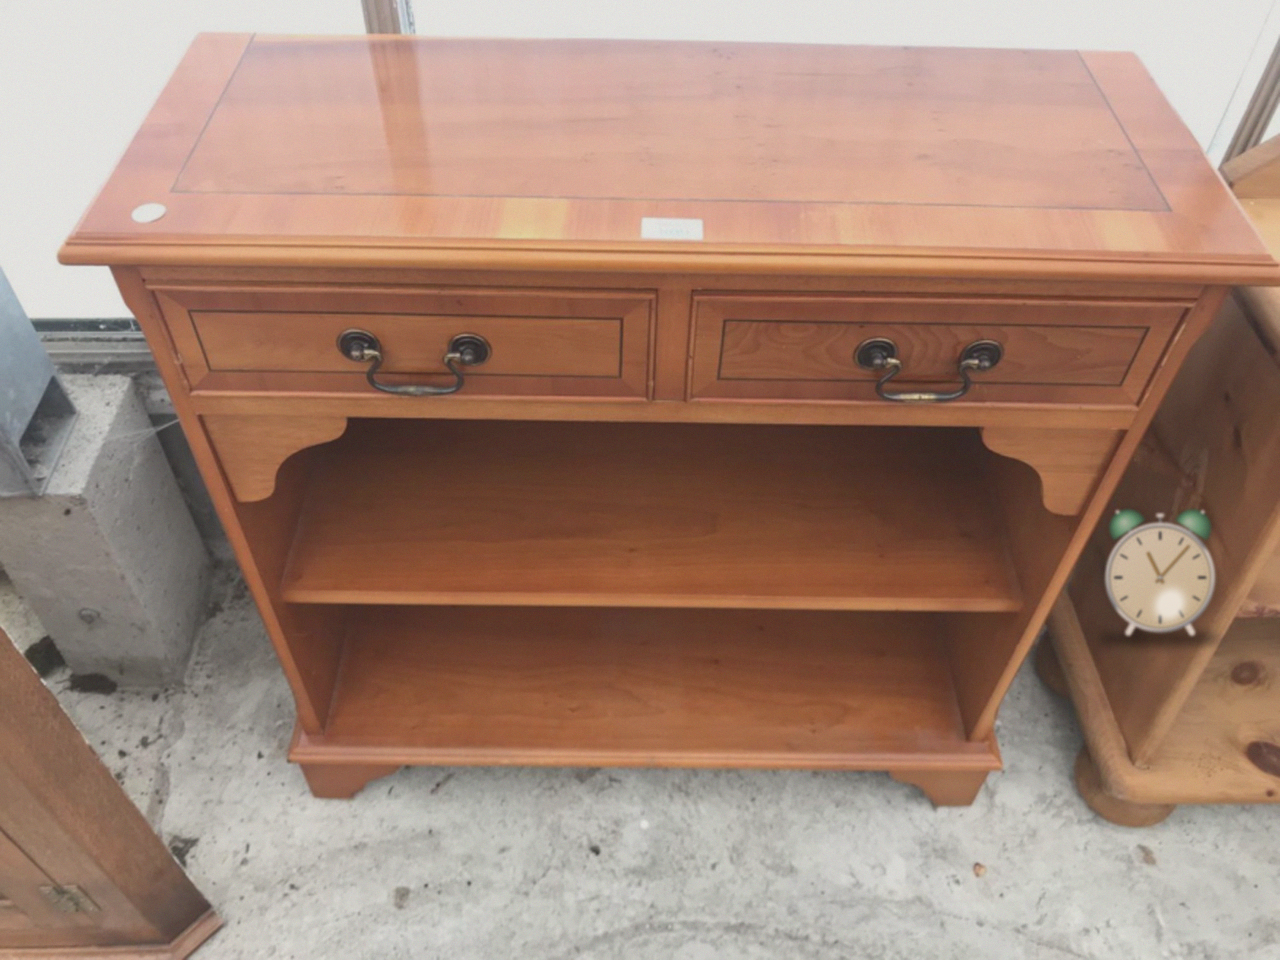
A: 11:07
